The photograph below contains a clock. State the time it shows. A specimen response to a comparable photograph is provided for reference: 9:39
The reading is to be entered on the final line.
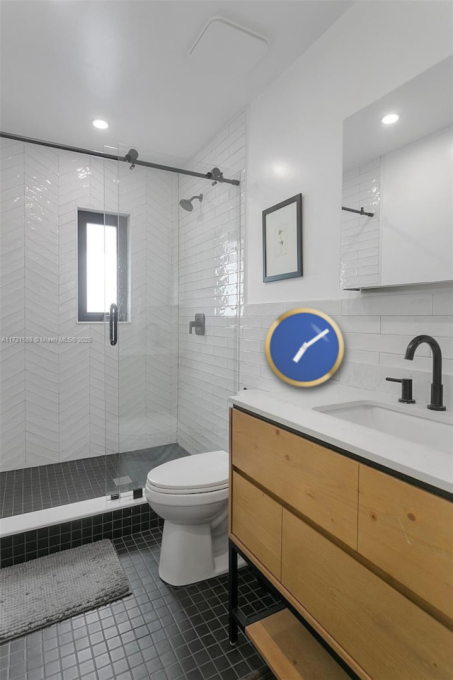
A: 7:09
